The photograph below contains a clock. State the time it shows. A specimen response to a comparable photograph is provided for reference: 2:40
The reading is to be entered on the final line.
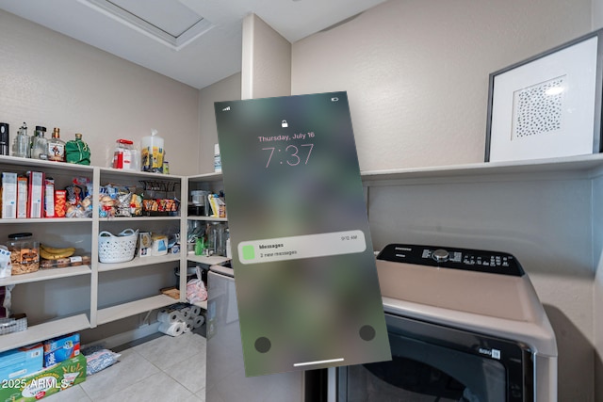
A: 7:37
